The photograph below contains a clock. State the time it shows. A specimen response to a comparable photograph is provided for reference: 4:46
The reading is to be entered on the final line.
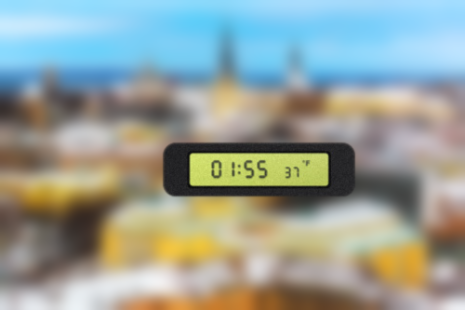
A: 1:55
